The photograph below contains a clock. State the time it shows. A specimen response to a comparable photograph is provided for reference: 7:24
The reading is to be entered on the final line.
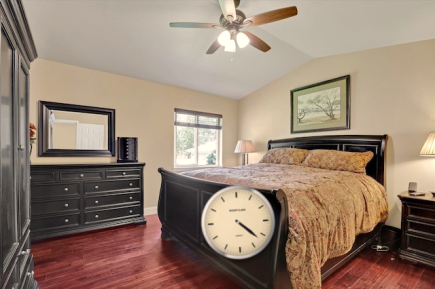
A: 4:22
